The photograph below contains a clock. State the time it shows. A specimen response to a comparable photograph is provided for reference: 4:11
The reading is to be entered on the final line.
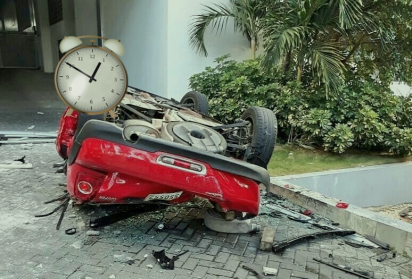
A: 12:50
